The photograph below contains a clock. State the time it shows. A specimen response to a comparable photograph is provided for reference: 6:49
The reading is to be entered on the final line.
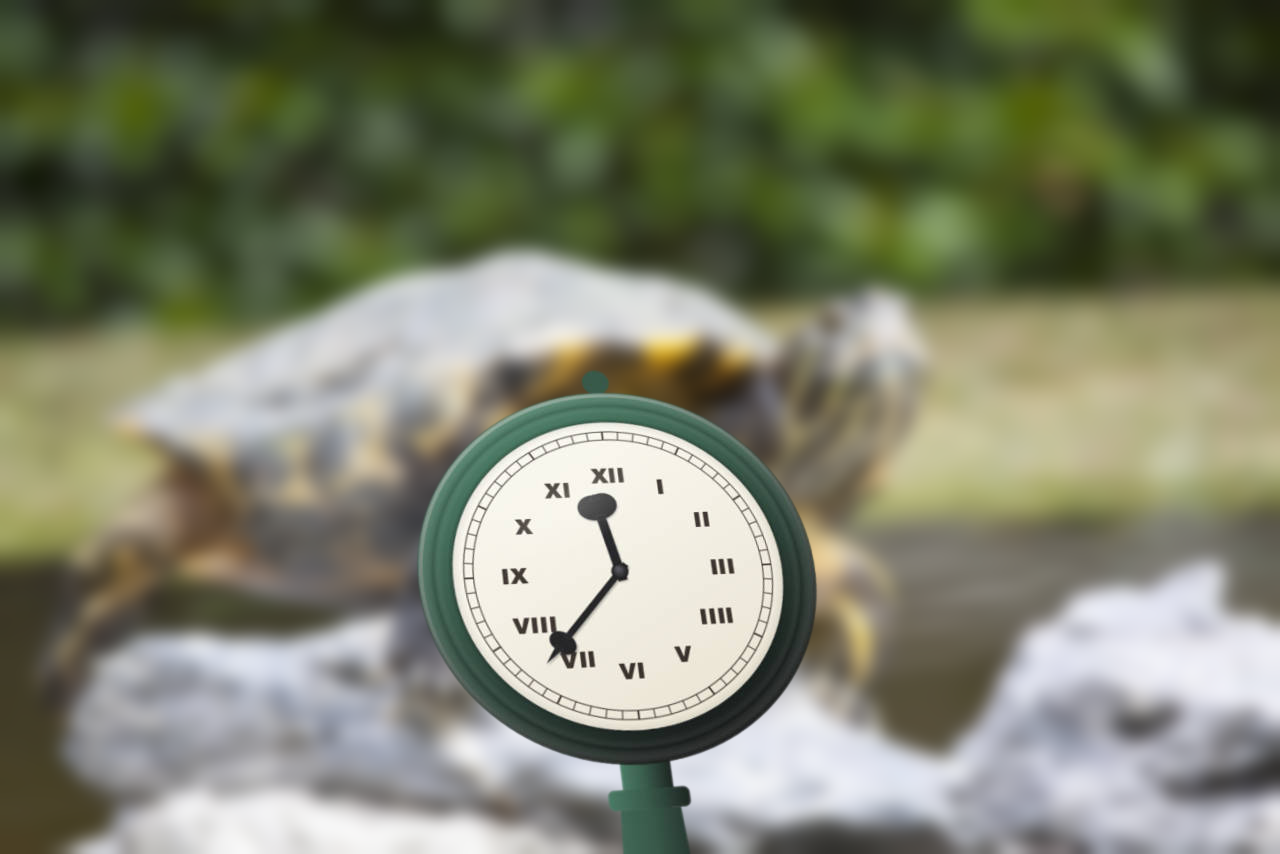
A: 11:37
